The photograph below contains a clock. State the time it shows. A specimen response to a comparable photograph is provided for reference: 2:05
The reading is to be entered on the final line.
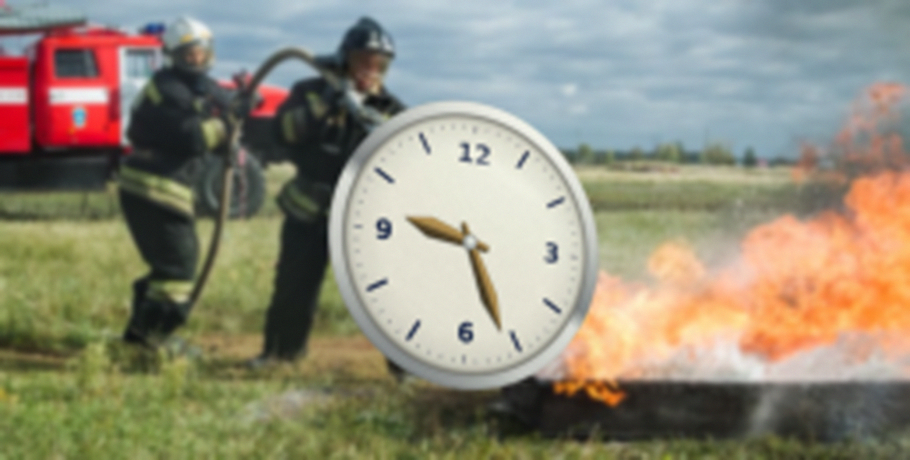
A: 9:26
